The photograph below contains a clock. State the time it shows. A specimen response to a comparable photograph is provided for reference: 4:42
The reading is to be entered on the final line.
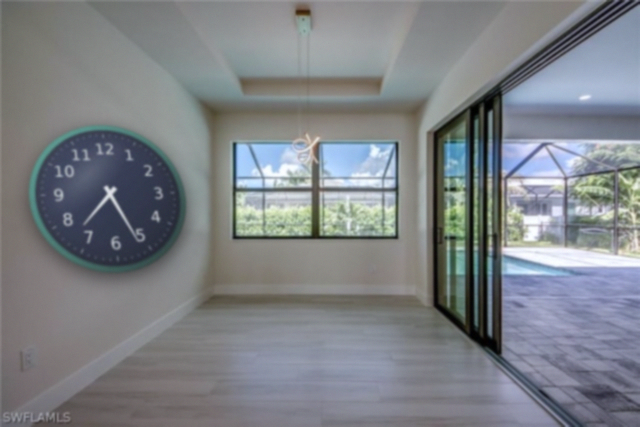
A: 7:26
